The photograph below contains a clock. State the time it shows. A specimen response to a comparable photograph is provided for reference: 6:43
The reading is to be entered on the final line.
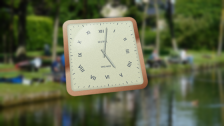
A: 5:02
